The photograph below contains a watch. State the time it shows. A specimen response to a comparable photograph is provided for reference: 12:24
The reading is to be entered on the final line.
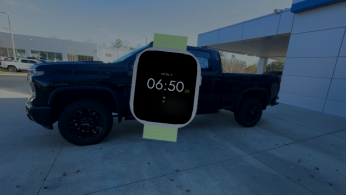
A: 6:50
